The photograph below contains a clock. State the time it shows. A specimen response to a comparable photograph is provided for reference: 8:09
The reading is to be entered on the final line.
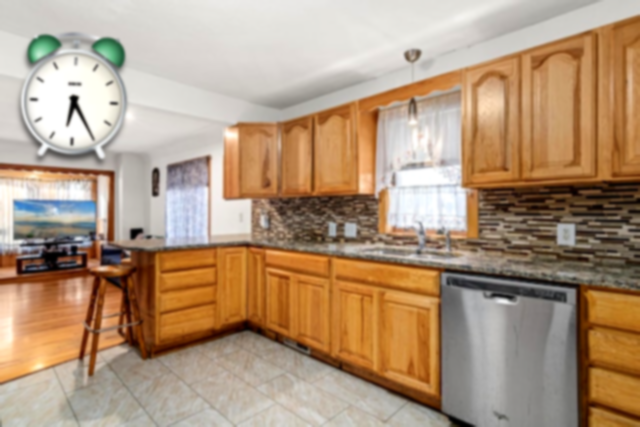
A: 6:25
